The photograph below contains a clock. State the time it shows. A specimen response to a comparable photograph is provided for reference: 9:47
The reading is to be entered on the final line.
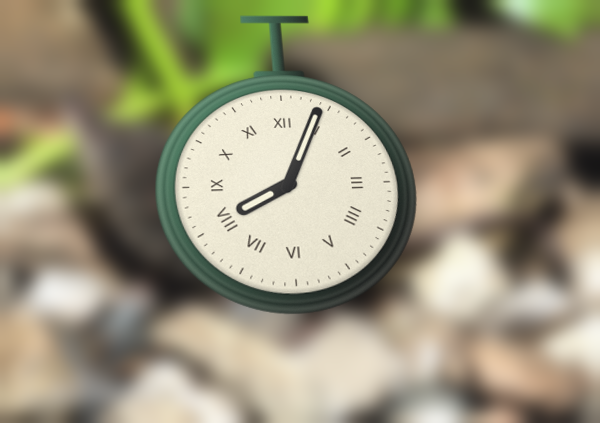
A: 8:04
